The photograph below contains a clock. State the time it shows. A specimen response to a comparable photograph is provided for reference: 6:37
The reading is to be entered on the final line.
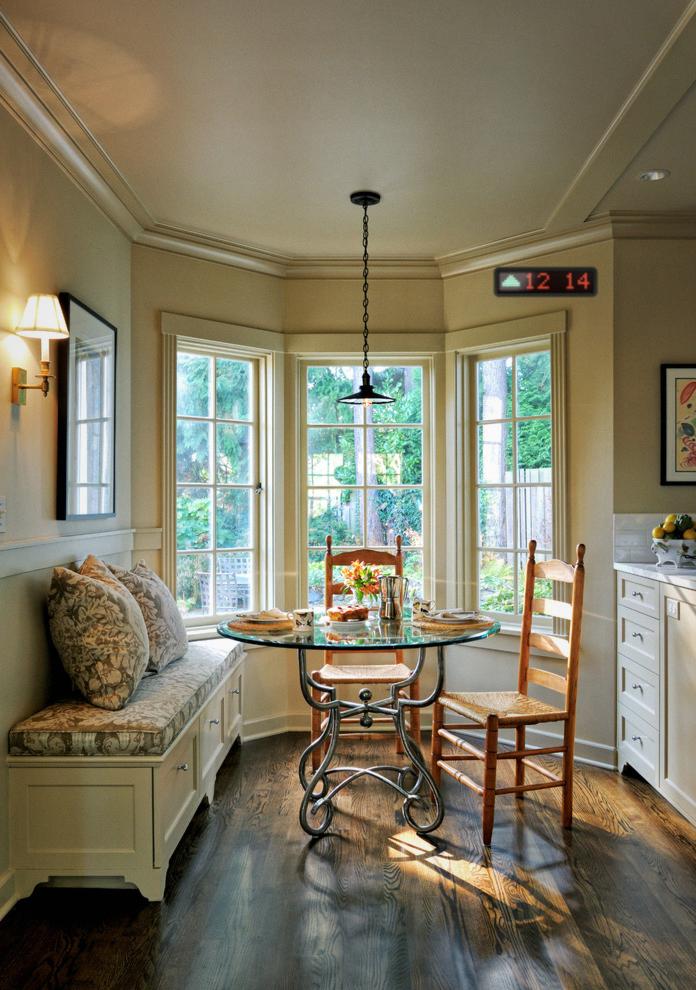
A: 12:14
